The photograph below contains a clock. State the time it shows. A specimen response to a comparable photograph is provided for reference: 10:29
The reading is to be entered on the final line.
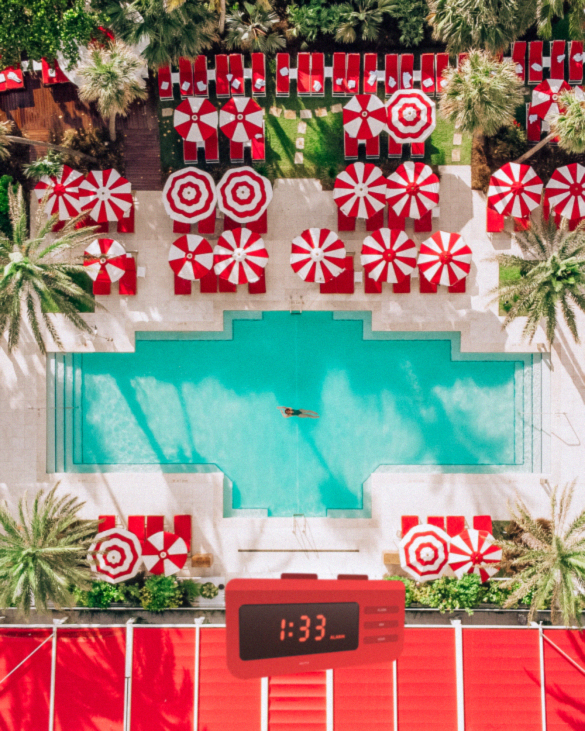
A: 1:33
